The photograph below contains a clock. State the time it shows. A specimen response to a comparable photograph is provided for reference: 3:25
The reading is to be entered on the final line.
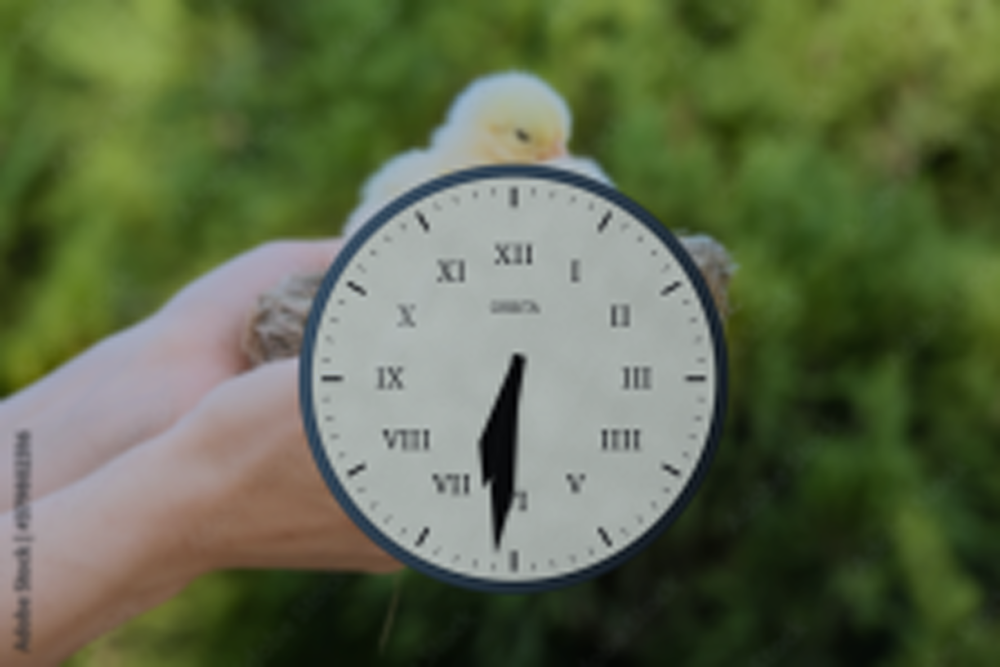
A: 6:31
